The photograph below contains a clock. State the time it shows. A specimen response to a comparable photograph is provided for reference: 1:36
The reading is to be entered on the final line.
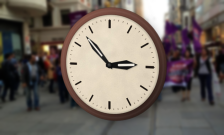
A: 2:53
